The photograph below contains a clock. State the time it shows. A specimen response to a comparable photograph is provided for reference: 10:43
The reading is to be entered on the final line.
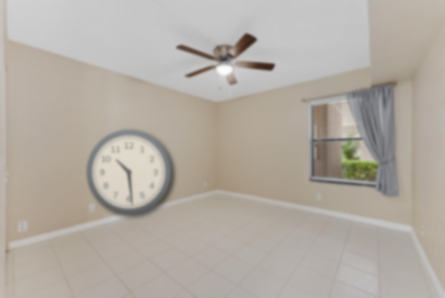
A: 10:29
